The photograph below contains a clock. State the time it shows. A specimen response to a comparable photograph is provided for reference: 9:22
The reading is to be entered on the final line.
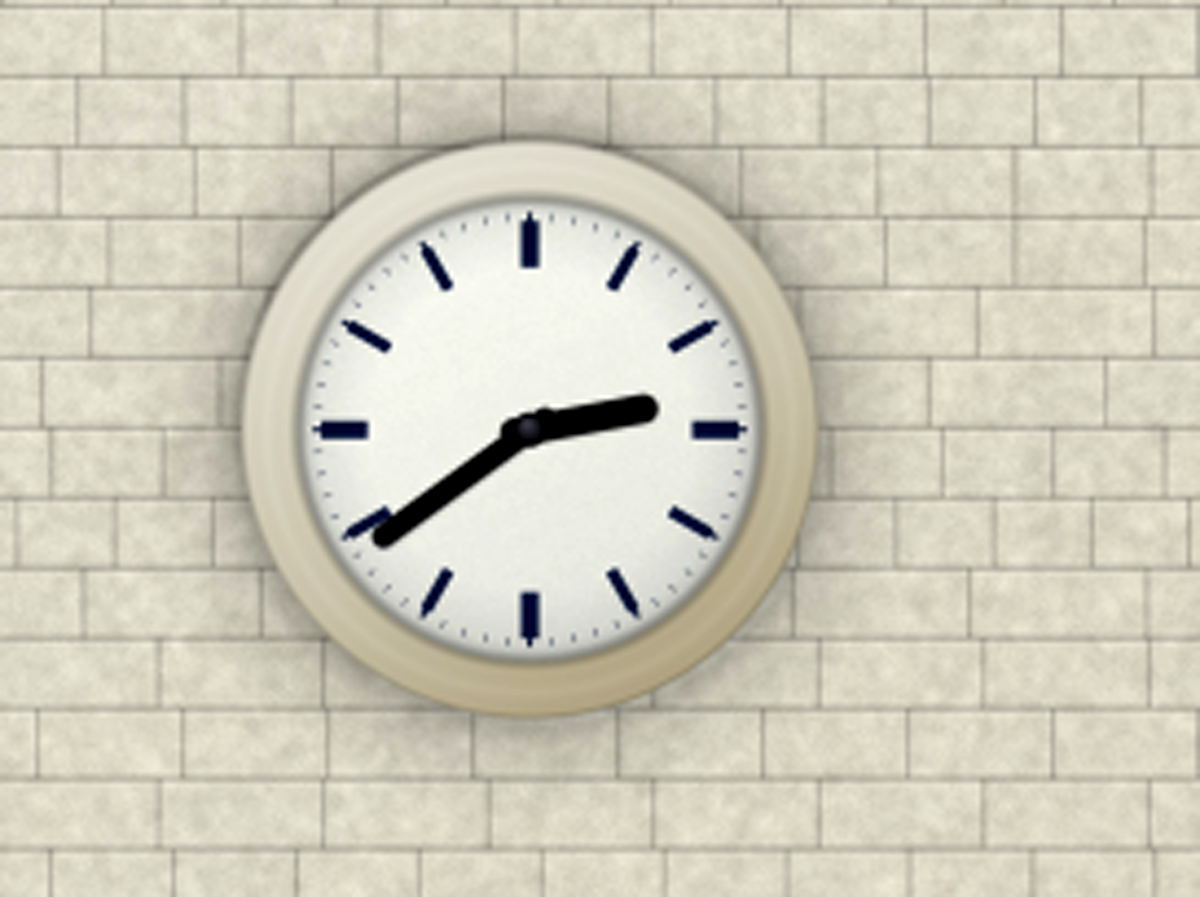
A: 2:39
